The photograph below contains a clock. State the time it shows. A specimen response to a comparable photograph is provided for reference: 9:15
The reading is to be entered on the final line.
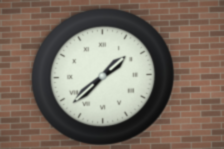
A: 1:38
